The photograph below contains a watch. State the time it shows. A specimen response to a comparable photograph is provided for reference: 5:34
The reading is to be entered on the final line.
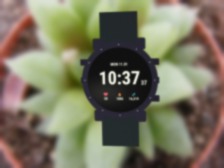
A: 10:37
